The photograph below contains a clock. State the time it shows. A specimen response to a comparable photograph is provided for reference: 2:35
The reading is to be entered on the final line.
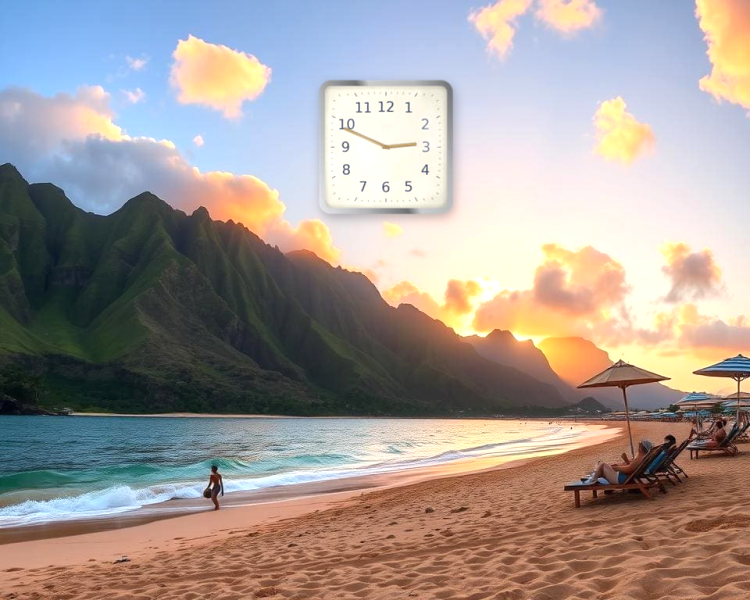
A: 2:49
